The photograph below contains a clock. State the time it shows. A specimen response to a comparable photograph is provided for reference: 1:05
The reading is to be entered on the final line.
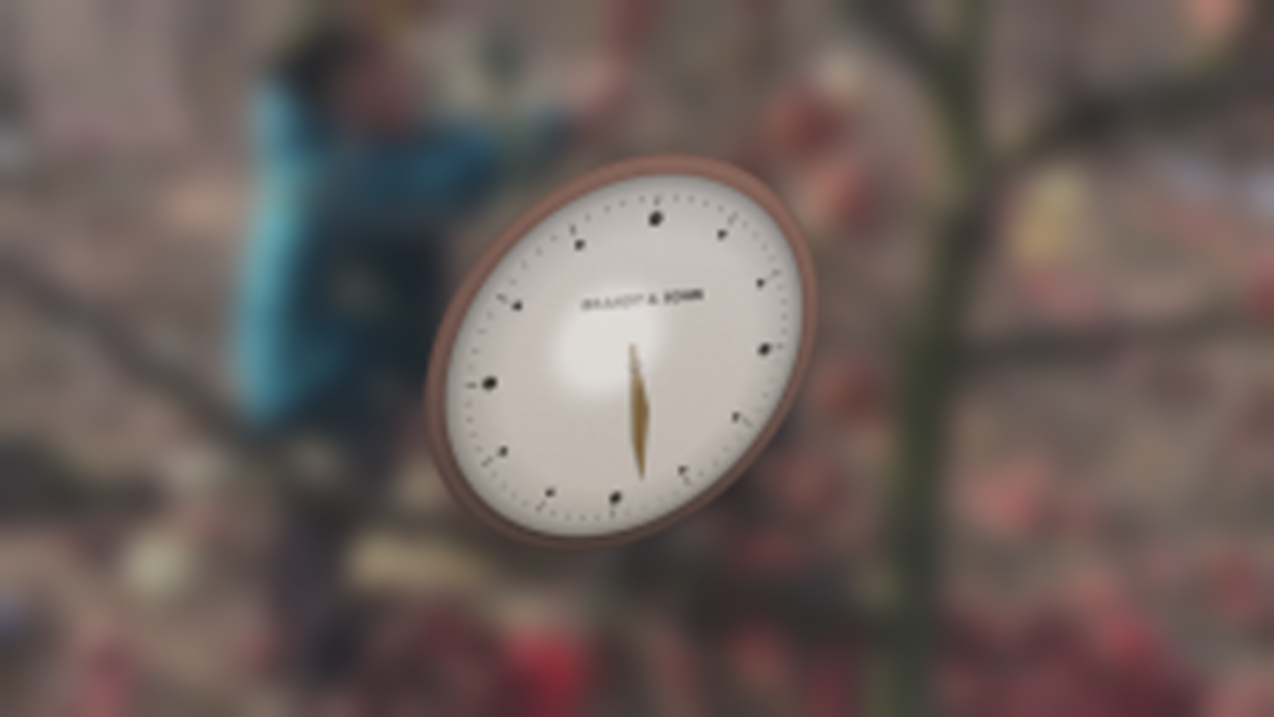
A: 5:28
